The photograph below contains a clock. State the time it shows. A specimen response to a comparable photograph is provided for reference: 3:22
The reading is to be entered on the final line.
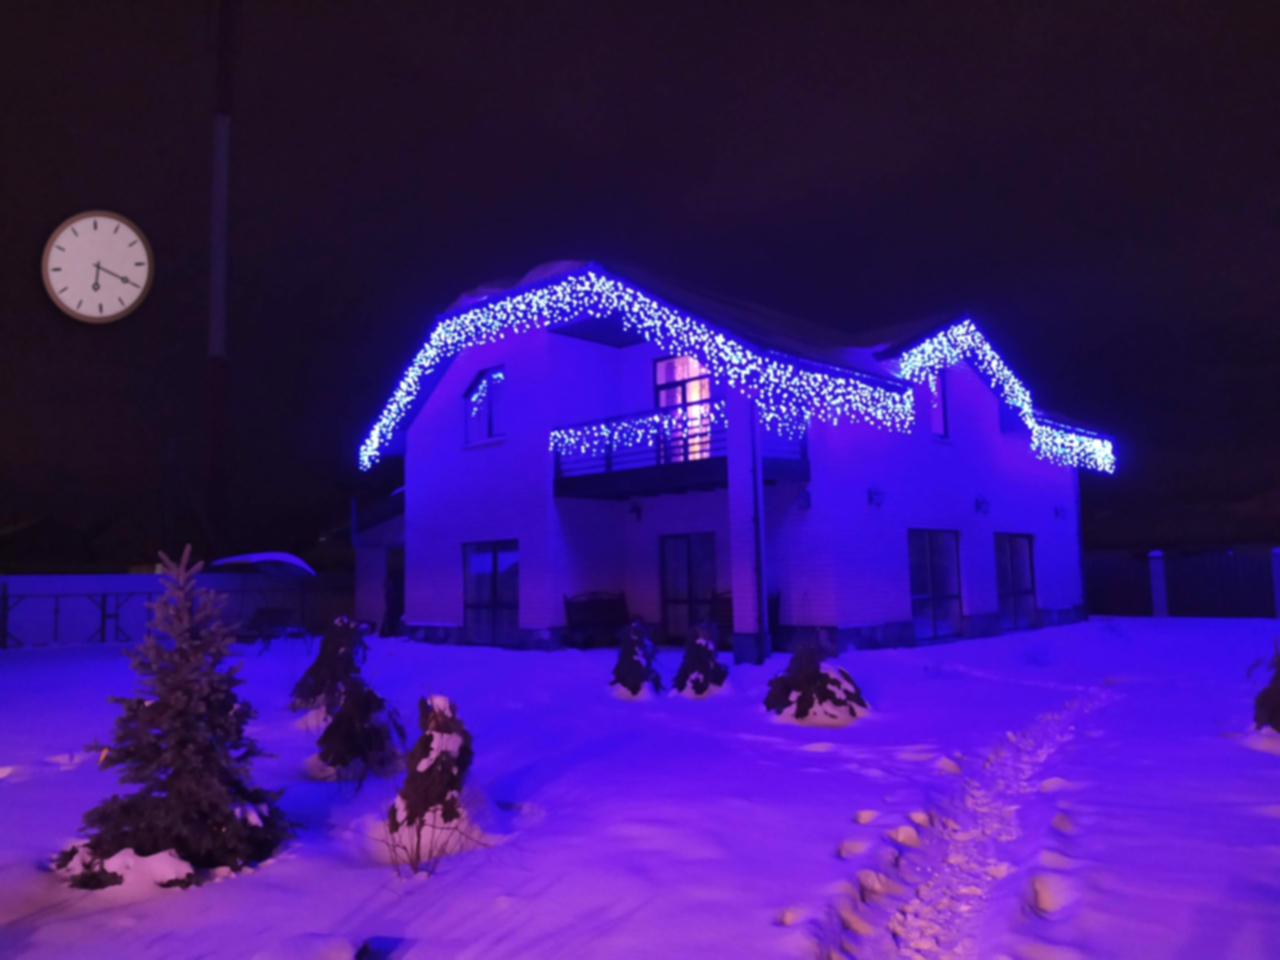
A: 6:20
